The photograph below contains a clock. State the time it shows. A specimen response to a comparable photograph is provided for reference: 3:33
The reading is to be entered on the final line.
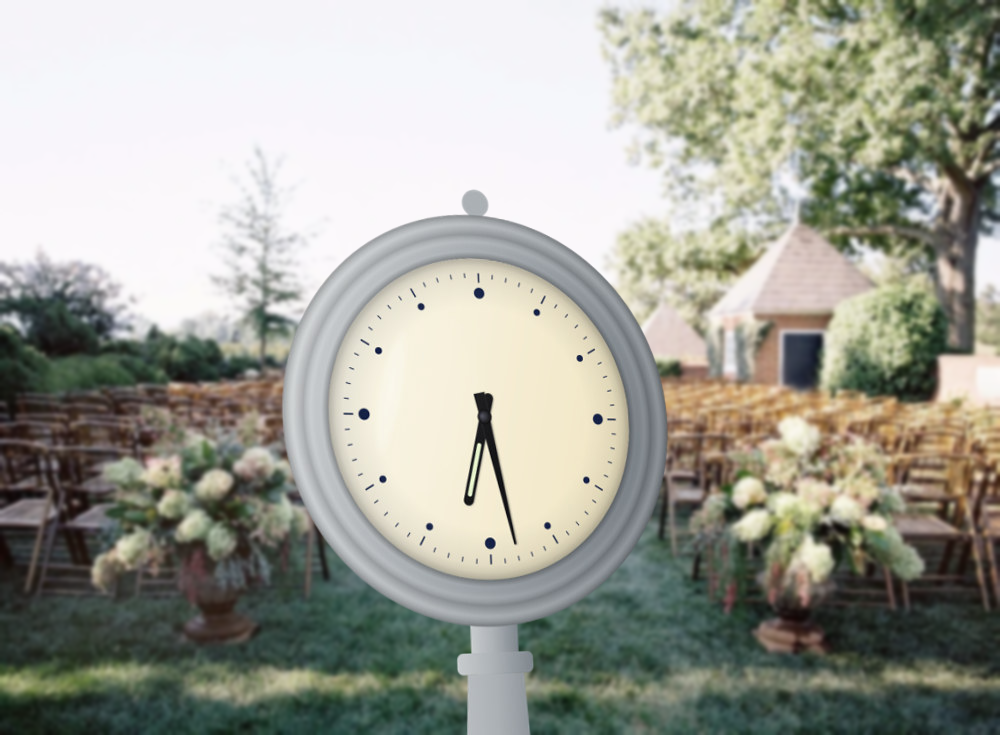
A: 6:28
